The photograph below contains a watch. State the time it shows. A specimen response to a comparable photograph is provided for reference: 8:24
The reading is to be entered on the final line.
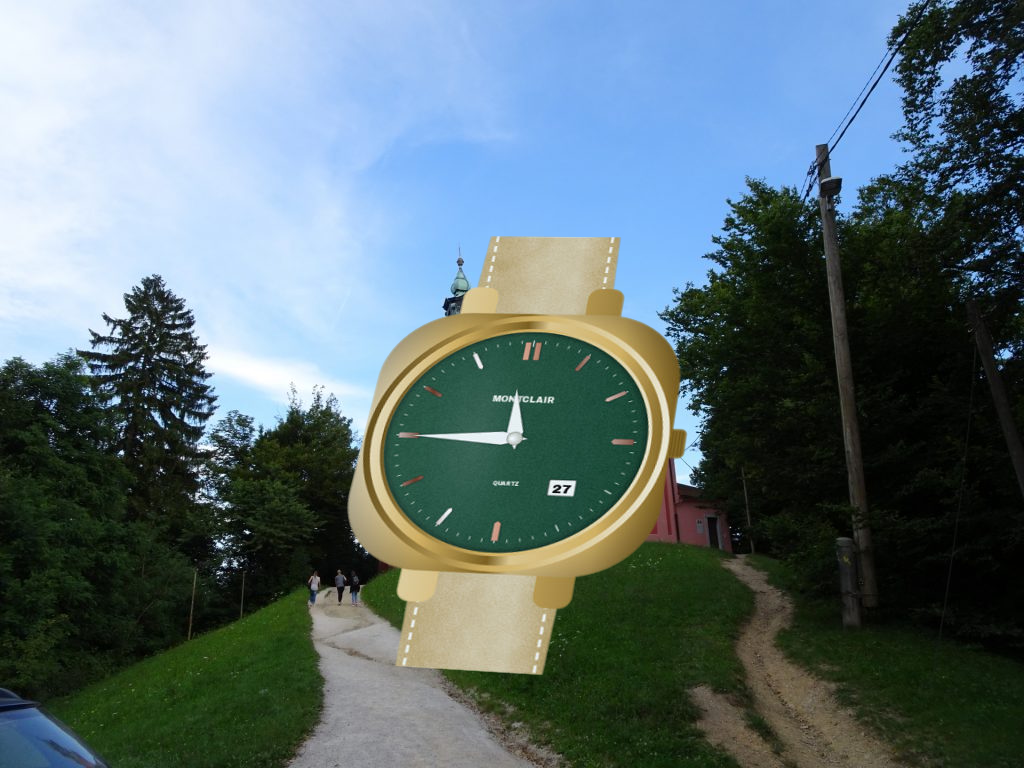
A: 11:45
